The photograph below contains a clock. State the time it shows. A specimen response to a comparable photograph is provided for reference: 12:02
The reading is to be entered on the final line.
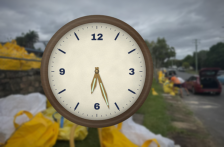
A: 6:27
